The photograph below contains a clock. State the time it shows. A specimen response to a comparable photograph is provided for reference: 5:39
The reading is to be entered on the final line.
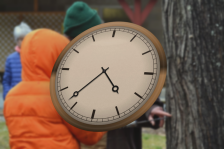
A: 4:37
